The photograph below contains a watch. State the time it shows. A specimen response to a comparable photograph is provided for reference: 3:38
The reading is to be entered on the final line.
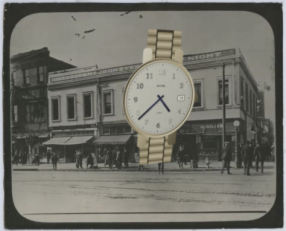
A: 4:38
